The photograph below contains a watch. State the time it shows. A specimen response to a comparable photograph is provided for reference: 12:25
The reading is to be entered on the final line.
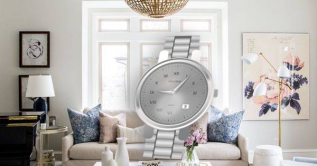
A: 9:06
